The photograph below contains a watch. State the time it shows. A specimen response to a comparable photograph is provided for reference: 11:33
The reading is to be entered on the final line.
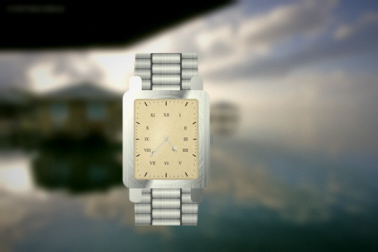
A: 4:37
